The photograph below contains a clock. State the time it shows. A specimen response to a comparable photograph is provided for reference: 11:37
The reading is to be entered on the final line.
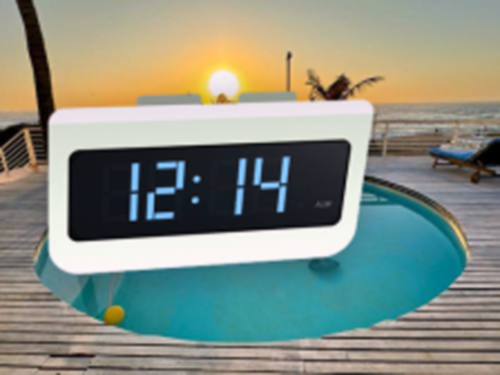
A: 12:14
